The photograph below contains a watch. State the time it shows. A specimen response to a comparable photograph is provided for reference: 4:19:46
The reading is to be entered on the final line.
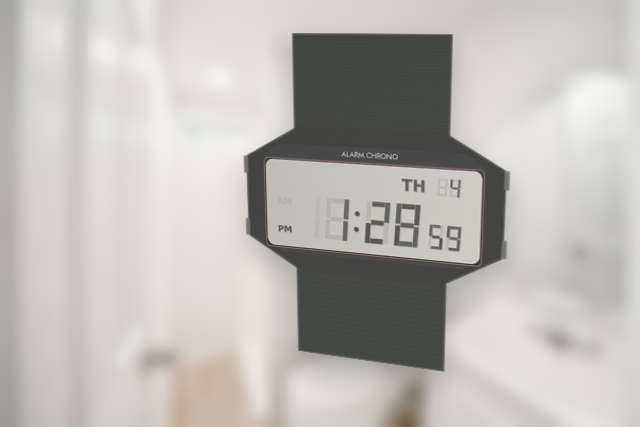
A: 1:28:59
